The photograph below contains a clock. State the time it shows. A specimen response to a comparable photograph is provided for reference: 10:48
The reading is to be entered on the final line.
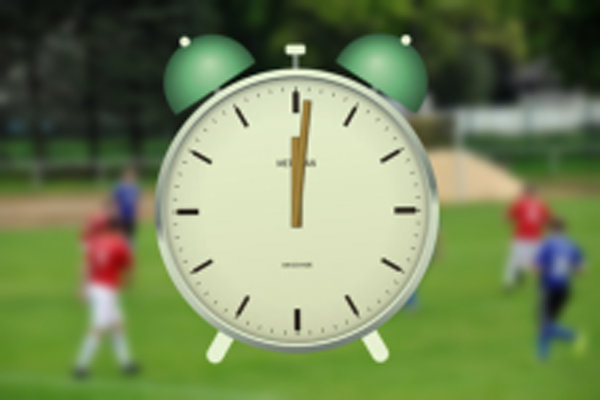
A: 12:01
